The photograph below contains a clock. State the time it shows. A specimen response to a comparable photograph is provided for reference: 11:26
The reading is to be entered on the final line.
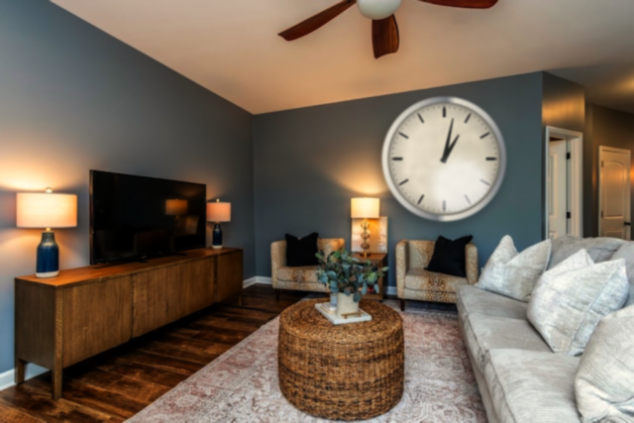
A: 1:02
